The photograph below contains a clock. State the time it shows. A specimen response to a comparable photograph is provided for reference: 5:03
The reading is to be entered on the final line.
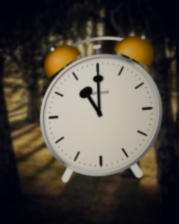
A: 11:00
